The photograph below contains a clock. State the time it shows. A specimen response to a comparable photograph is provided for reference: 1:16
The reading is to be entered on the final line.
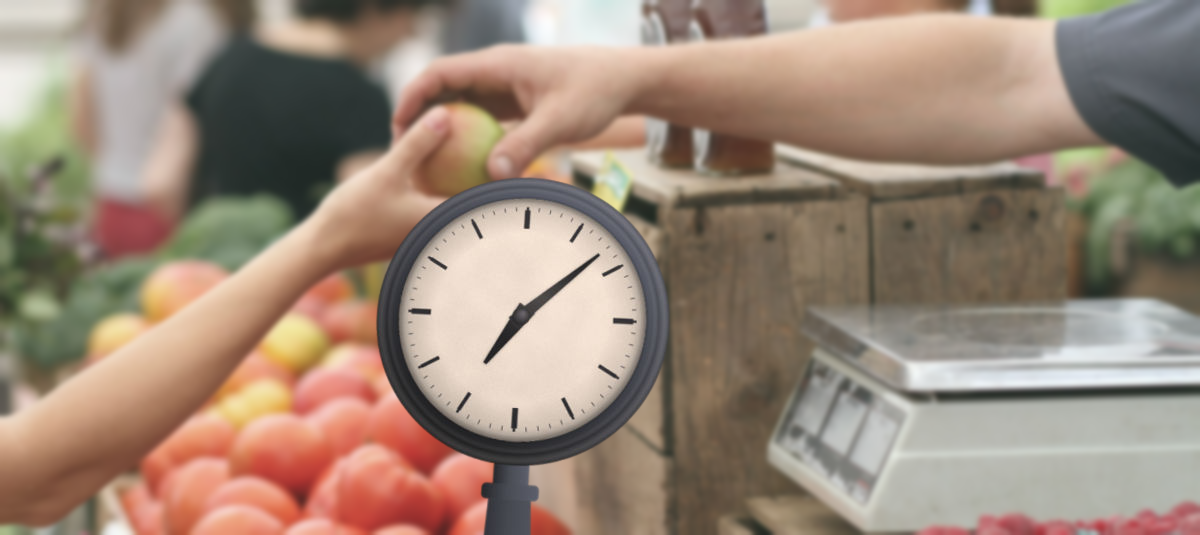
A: 7:08
